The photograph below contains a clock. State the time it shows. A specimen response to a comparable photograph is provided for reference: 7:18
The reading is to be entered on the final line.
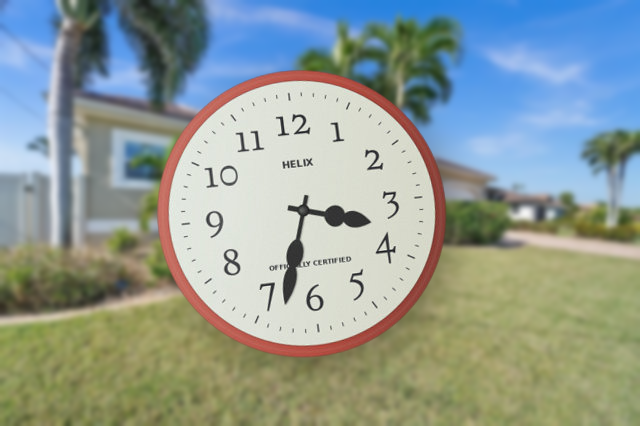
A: 3:33
